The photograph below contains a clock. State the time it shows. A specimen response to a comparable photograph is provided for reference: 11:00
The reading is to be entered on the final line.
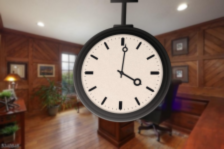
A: 4:01
